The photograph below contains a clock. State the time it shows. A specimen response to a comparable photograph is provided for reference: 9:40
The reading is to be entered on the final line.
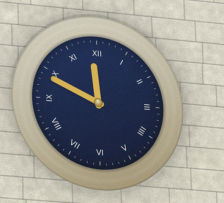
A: 11:49
